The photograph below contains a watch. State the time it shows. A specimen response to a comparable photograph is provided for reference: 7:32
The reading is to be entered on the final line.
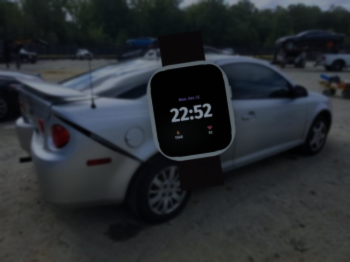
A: 22:52
